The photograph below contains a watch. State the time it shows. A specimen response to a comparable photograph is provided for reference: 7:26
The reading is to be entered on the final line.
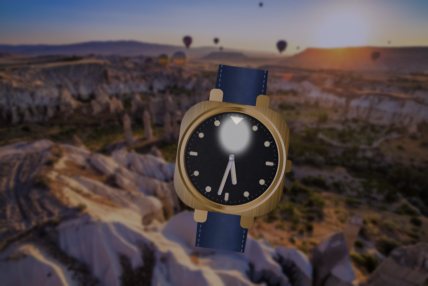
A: 5:32
